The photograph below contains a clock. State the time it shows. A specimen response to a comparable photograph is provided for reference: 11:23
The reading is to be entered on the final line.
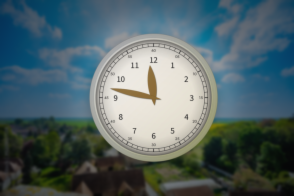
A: 11:47
